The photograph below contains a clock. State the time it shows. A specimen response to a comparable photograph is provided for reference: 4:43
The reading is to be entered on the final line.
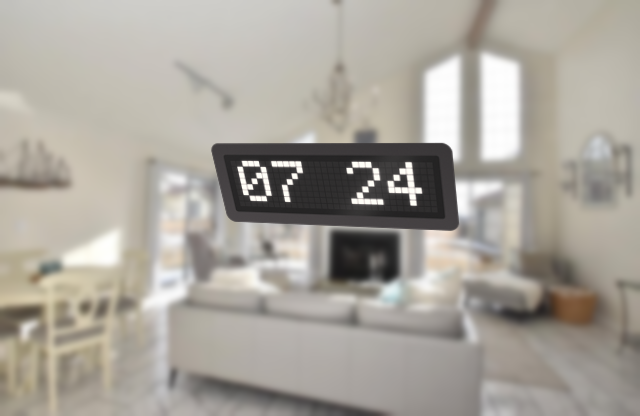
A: 7:24
